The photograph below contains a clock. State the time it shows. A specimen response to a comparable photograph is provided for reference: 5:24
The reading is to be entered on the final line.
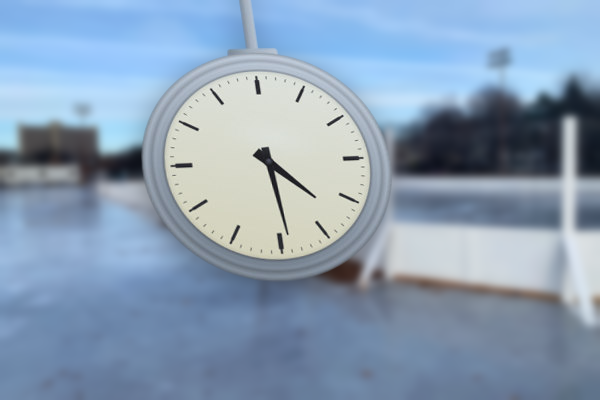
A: 4:29
